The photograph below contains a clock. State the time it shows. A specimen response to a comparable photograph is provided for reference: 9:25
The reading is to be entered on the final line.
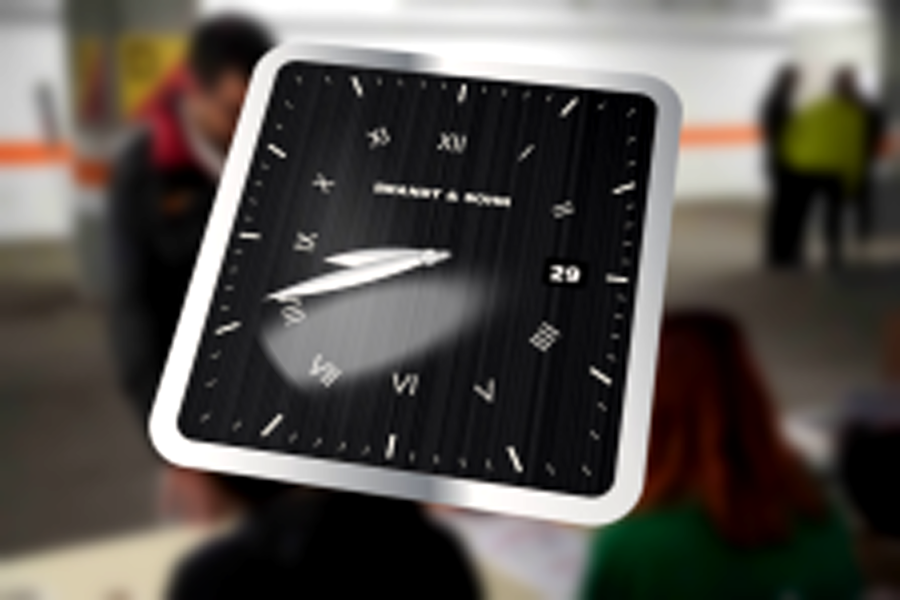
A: 8:41
